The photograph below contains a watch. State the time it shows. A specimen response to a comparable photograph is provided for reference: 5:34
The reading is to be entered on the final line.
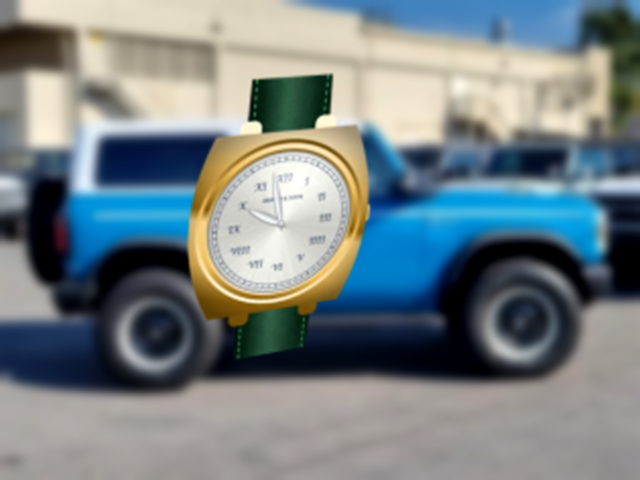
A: 9:58
